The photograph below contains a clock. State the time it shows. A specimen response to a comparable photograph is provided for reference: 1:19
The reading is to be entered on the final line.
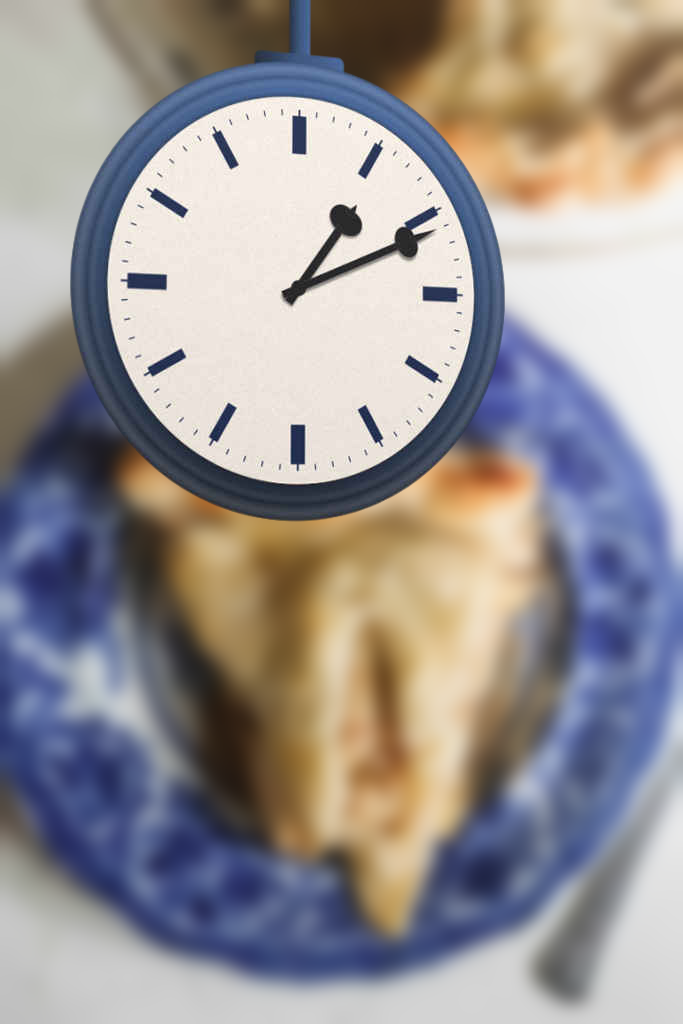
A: 1:11
